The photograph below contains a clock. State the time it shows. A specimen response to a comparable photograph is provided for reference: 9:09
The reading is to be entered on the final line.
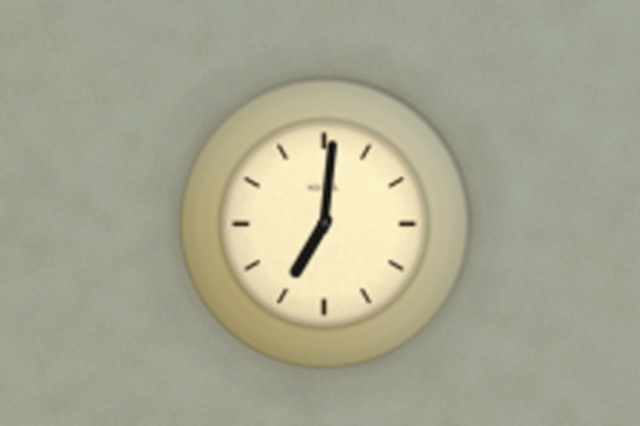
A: 7:01
